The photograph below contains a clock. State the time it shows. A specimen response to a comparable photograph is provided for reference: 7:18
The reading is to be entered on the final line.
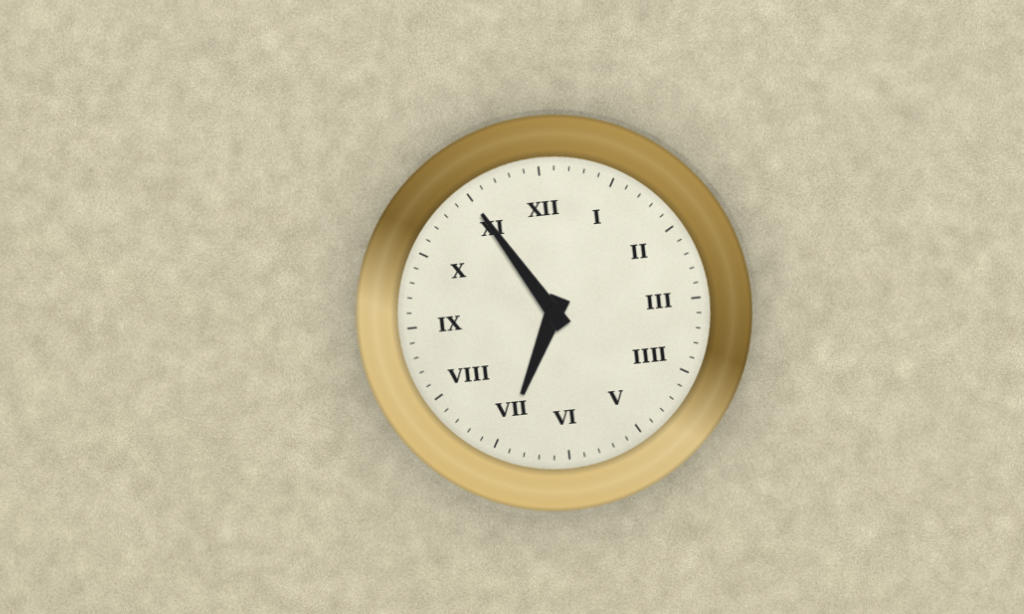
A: 6:55
